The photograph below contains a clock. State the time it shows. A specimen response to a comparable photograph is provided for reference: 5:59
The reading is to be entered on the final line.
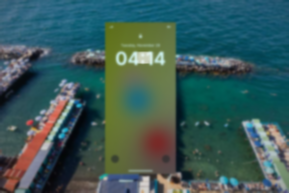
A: 4:14
